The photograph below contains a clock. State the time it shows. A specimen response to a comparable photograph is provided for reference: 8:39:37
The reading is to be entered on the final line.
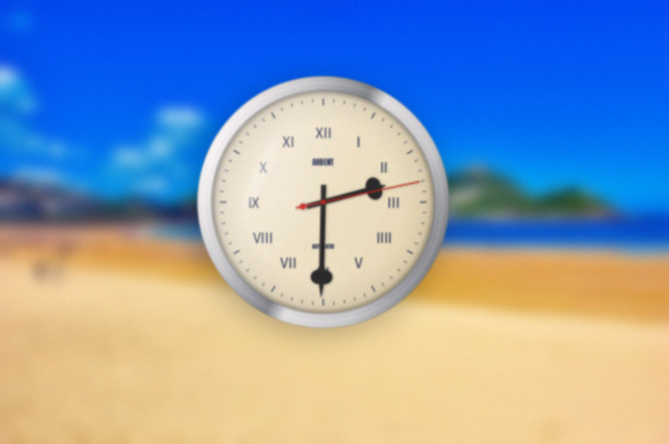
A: 2:30:13
